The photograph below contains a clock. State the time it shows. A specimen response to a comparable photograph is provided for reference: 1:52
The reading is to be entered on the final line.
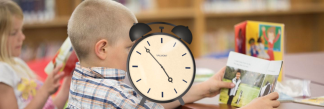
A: 4:53
